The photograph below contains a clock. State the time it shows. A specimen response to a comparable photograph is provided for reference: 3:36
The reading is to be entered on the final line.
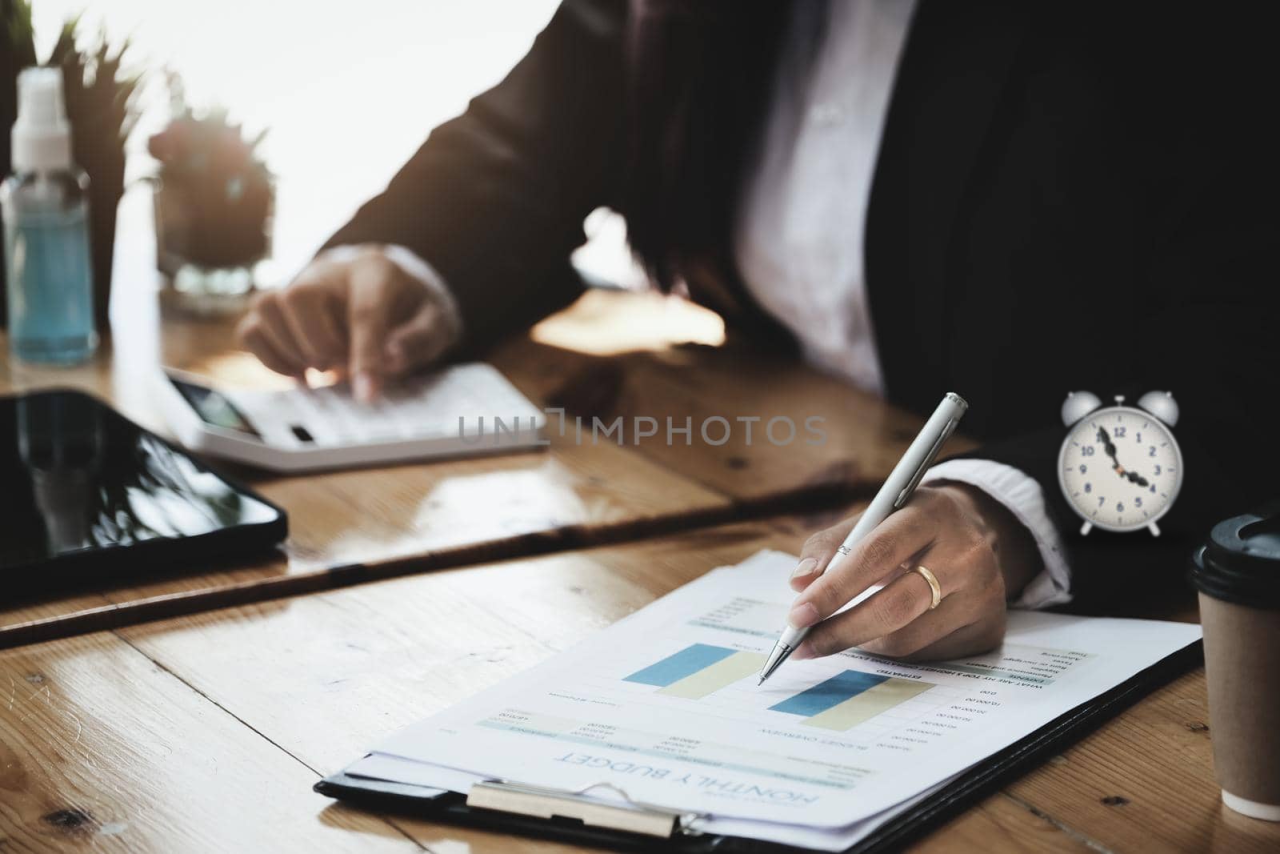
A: 3:56
